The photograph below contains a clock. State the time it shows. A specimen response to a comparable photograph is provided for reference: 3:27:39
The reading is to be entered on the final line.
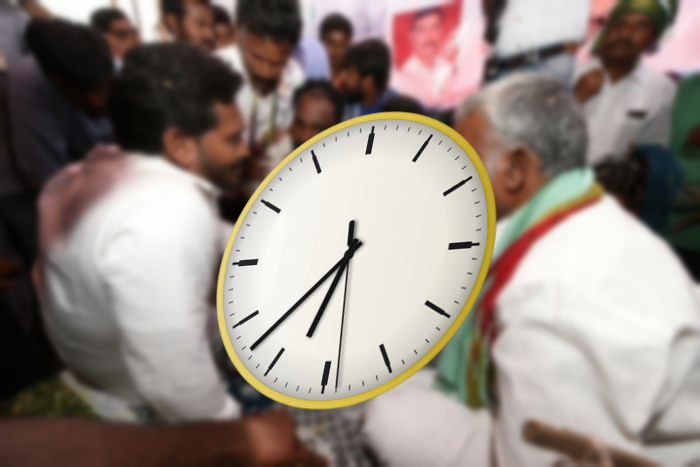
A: 6:37:29
